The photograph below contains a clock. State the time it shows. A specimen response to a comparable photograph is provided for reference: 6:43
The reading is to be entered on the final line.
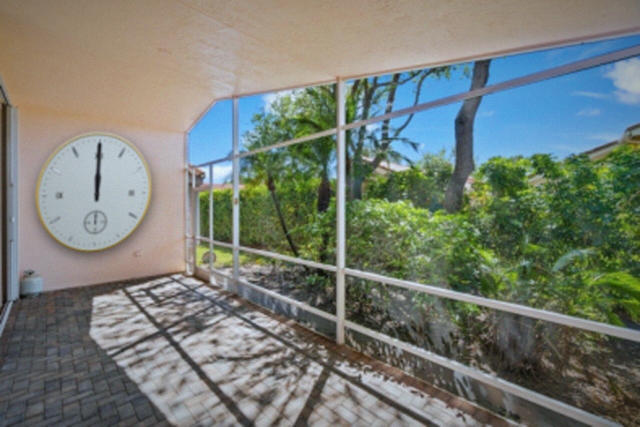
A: 12:00
